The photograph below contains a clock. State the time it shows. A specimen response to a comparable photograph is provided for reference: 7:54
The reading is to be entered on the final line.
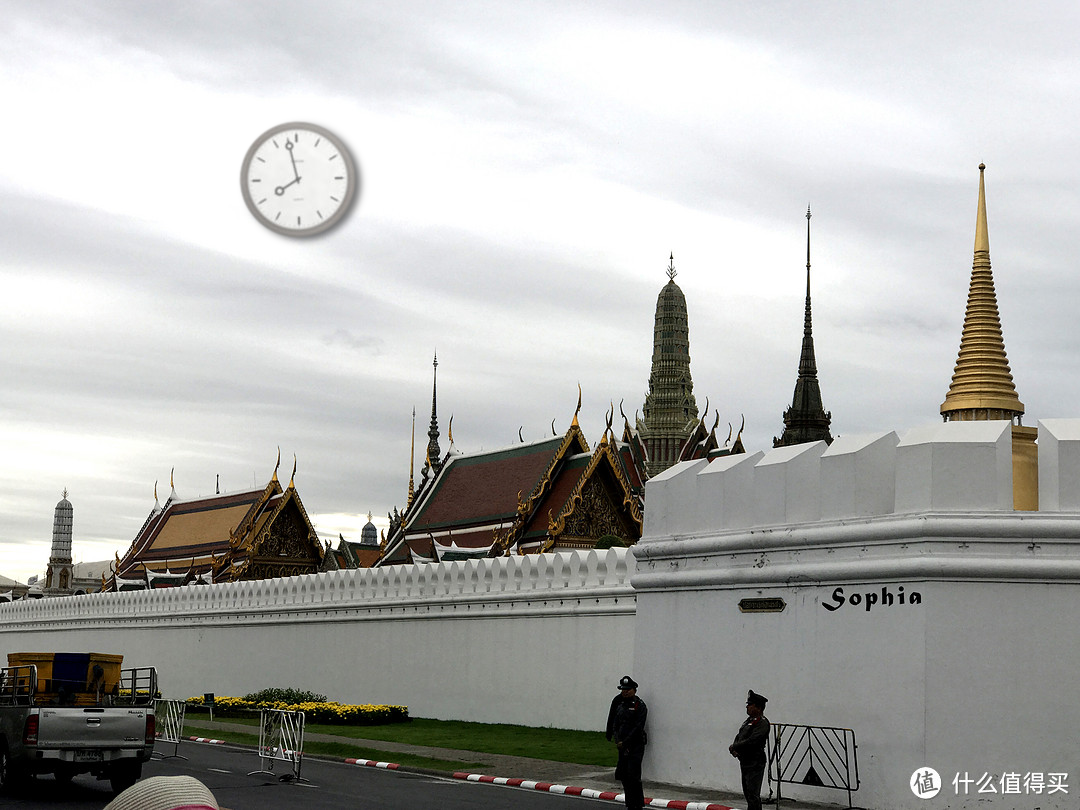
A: 7:58
